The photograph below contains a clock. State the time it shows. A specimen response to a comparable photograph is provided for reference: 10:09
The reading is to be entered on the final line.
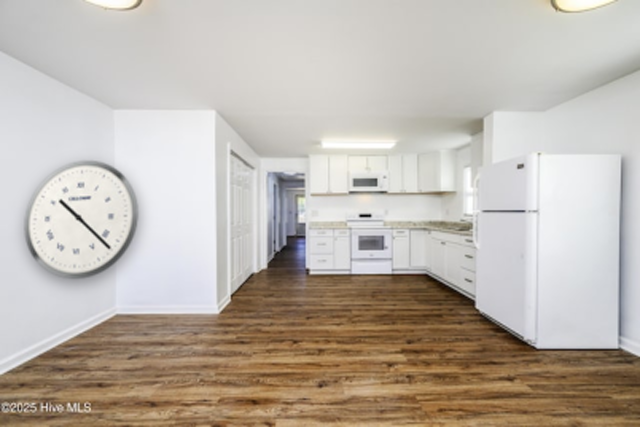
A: 10:22
